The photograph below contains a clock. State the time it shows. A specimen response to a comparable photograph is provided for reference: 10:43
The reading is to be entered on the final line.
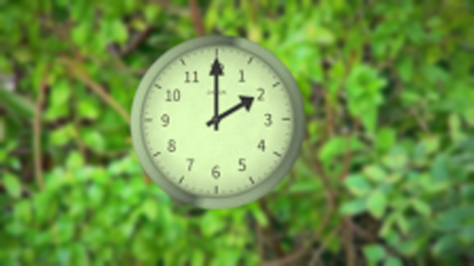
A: 2:00
